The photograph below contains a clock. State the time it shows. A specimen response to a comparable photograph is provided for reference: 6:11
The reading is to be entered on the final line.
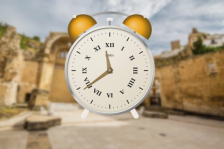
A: 11:39
